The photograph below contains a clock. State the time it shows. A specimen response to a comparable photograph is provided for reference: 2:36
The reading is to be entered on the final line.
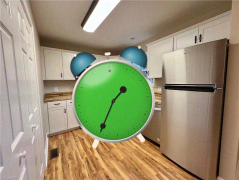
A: 1:35
